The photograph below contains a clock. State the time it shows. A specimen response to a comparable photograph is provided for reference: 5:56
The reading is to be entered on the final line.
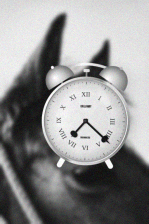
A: 7:22
